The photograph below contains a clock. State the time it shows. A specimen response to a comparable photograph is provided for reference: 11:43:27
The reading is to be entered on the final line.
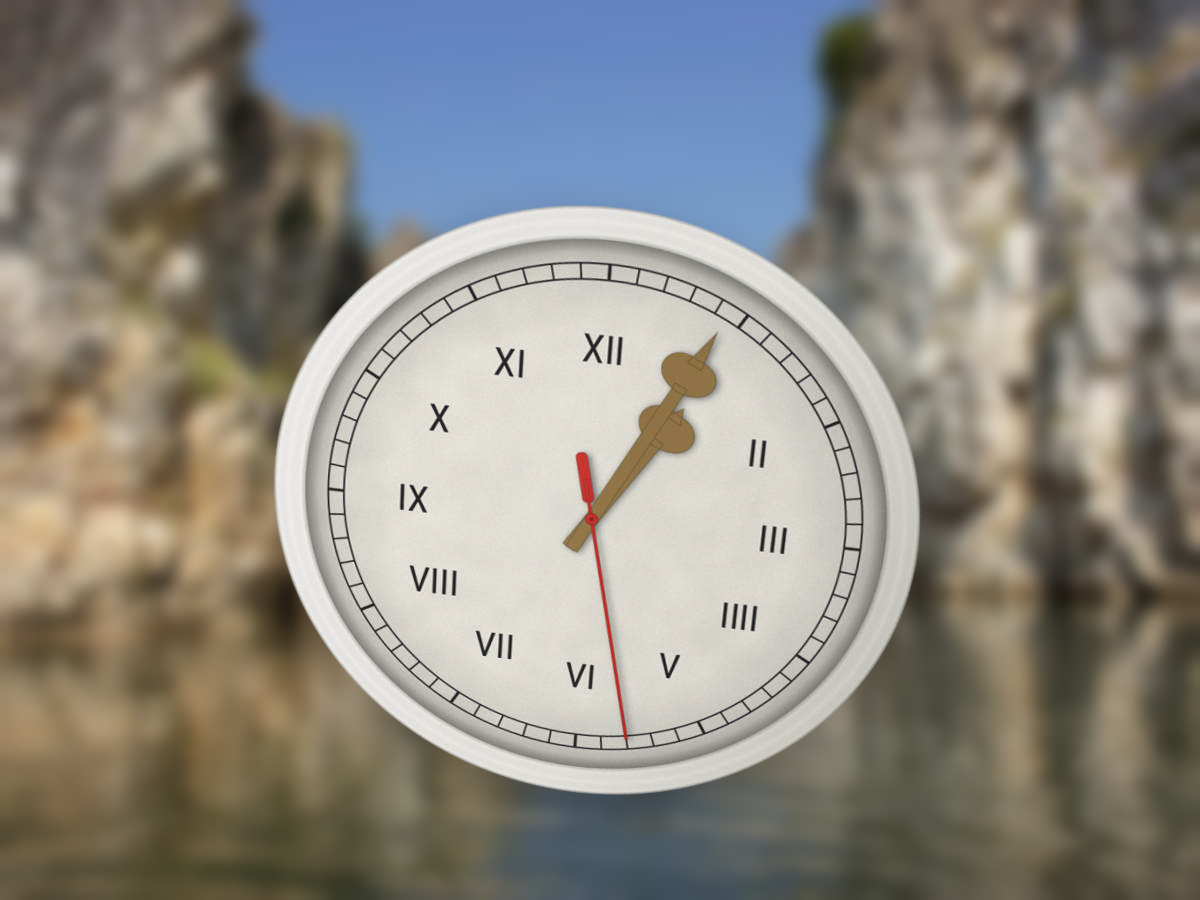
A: 1:04:28
